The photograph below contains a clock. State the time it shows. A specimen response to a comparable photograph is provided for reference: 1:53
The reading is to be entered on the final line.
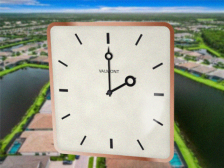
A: 2:00
